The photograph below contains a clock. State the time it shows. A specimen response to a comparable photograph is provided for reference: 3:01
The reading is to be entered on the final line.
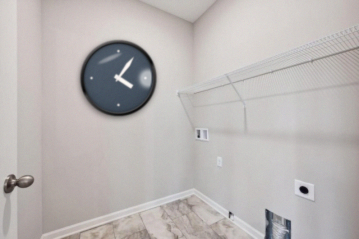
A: 4:06
